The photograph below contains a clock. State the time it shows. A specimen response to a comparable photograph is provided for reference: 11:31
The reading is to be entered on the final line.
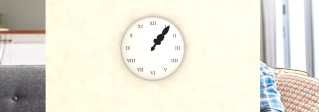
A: 1:06
